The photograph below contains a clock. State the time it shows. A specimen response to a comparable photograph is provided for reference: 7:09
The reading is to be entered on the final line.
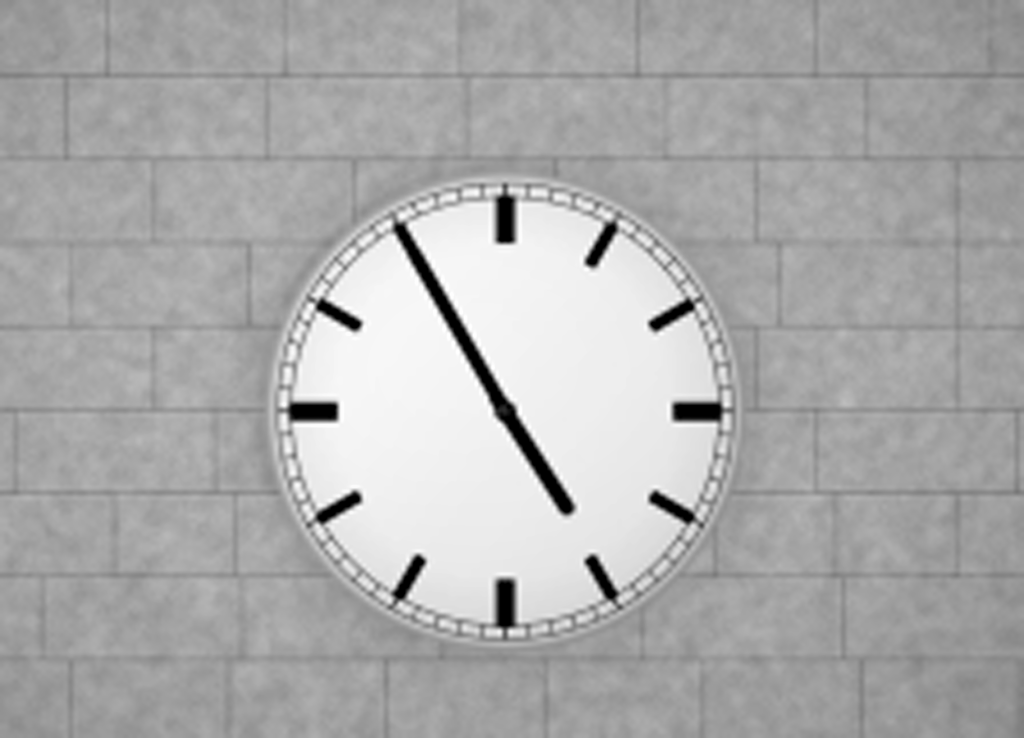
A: 4:55
